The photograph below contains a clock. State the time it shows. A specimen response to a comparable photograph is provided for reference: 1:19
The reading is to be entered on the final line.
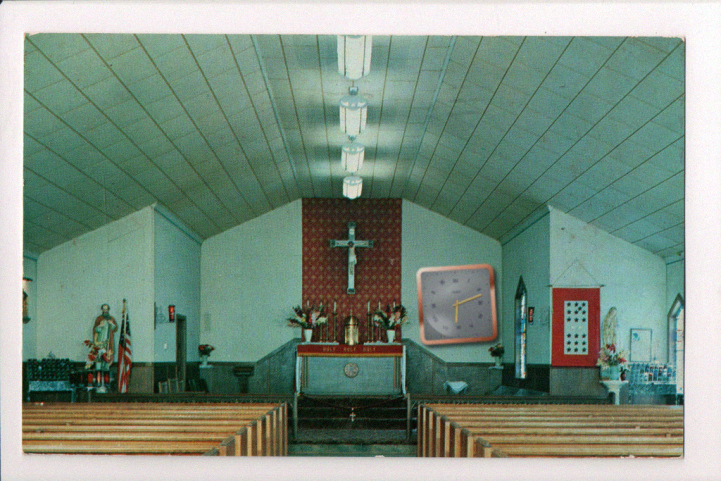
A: 6:12
